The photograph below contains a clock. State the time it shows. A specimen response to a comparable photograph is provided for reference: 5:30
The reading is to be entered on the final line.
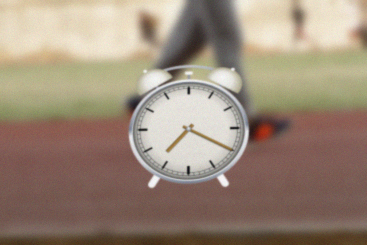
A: 7:20
